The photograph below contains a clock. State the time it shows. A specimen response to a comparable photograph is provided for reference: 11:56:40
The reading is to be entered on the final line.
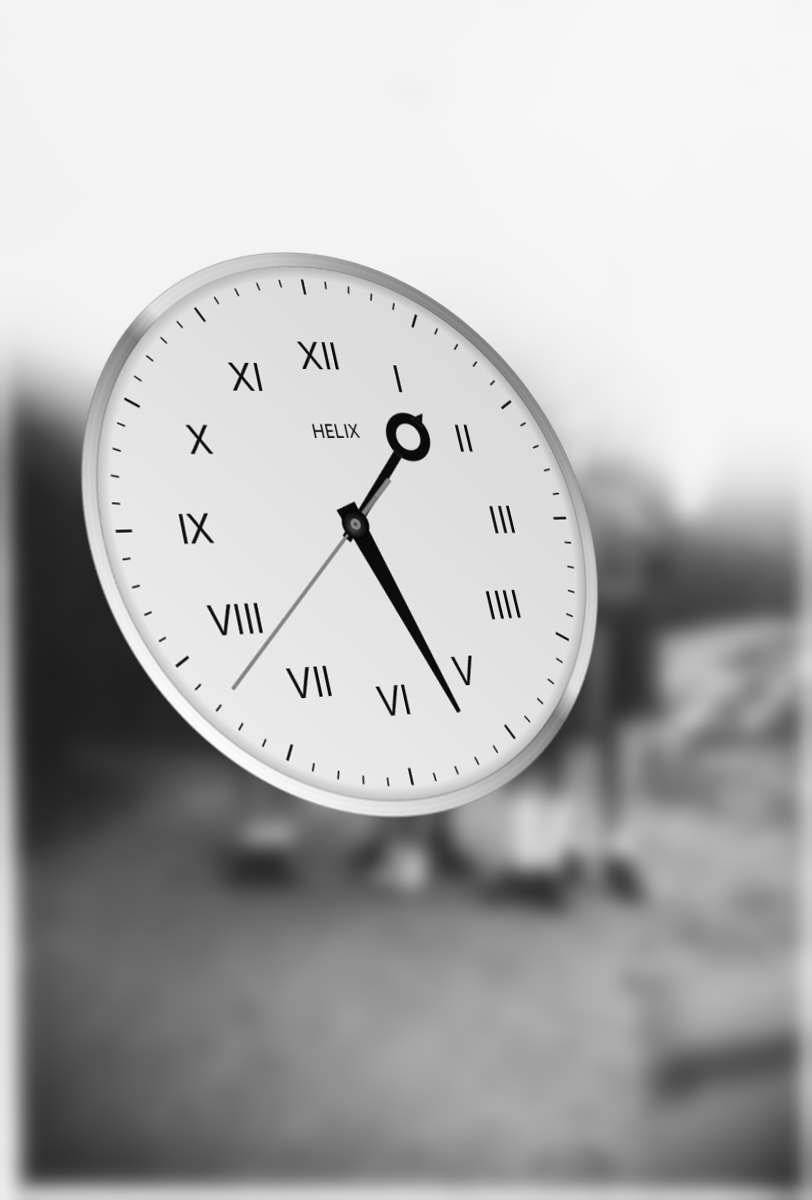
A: 1:26:38
